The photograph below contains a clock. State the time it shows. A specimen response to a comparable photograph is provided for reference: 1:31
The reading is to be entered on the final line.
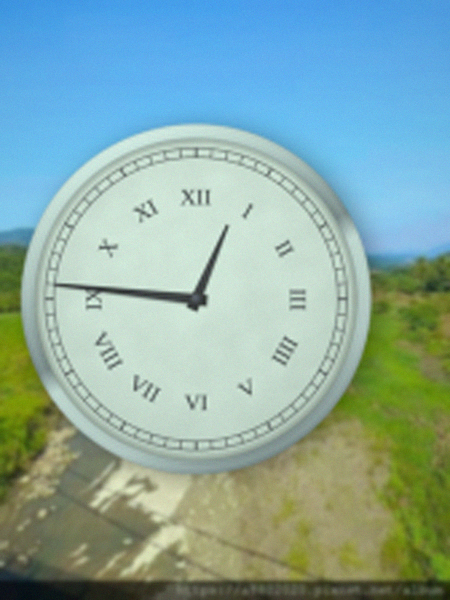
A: 12:46
